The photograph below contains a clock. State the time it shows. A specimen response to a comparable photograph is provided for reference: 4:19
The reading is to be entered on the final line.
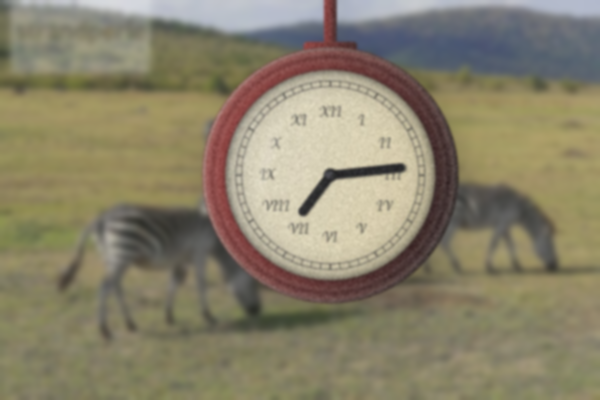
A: 7:14
